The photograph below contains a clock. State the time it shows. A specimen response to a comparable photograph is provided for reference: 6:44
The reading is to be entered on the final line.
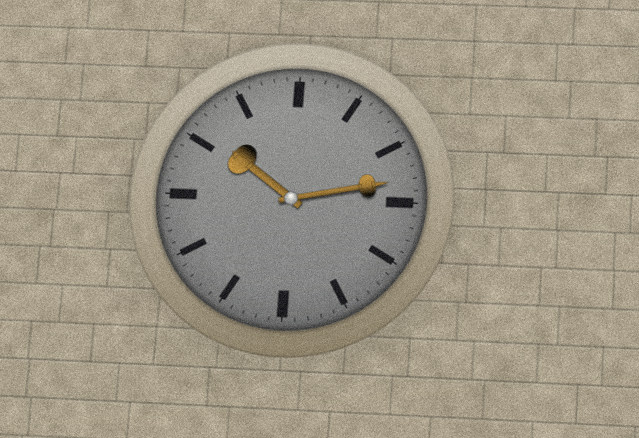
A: 10:13
